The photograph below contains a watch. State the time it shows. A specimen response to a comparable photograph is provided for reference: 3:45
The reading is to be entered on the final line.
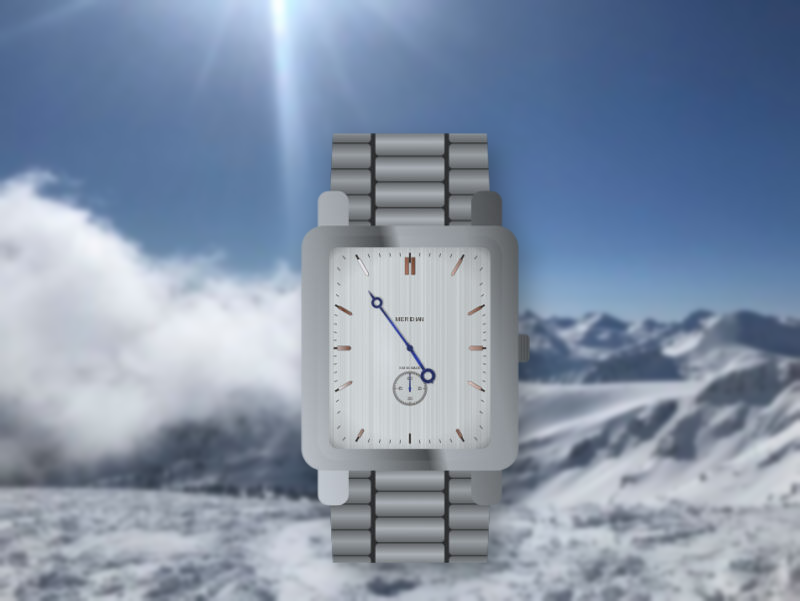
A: 4:54
